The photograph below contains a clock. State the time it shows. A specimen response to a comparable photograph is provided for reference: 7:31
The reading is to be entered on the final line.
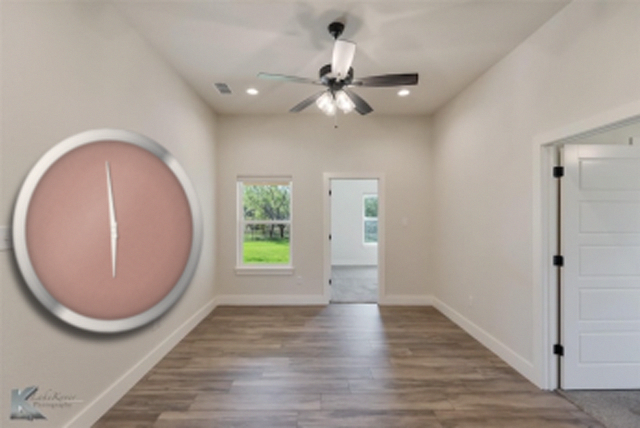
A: 5:59
